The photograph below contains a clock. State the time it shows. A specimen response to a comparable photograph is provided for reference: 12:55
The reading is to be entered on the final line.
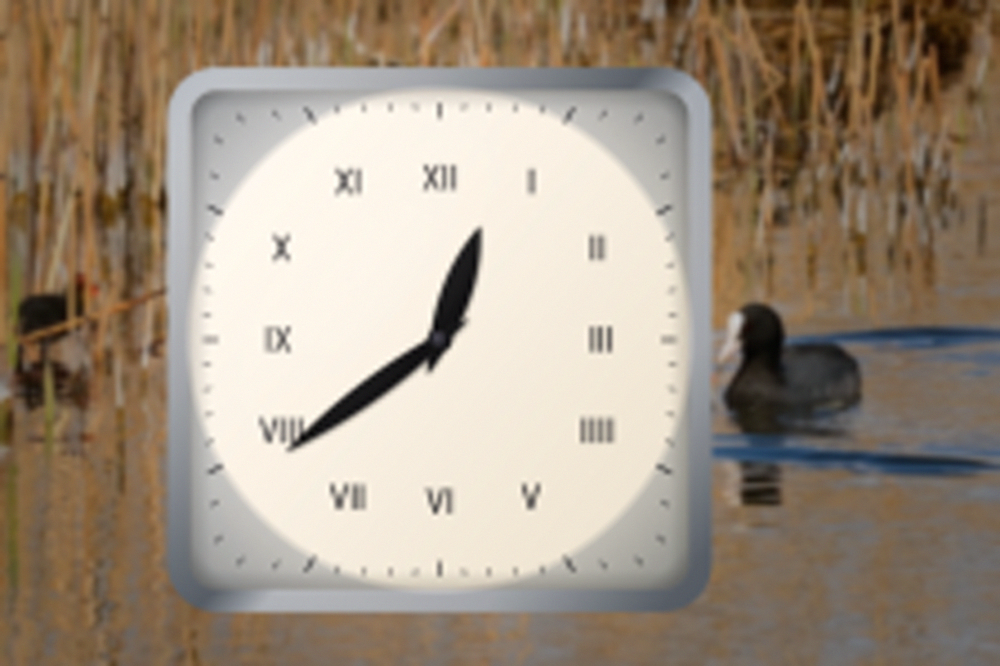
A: 12:39
